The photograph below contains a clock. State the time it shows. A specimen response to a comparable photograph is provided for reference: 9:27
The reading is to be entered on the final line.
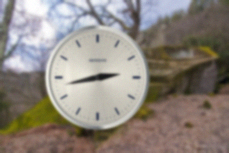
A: 2:43
